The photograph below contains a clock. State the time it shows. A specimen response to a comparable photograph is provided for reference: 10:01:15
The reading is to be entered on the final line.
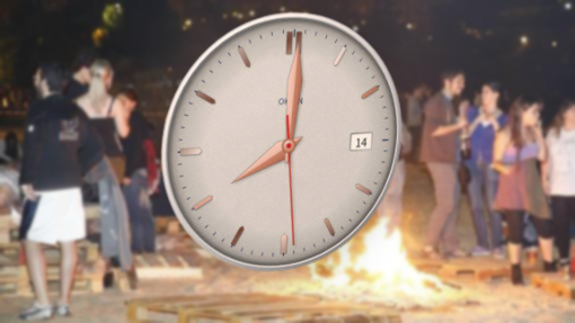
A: 8:00:29
